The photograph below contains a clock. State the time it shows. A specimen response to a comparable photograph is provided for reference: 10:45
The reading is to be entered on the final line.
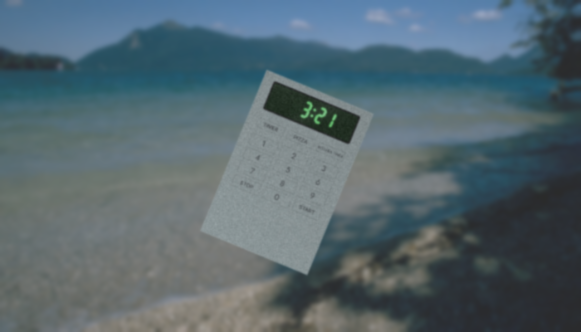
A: 3:21
